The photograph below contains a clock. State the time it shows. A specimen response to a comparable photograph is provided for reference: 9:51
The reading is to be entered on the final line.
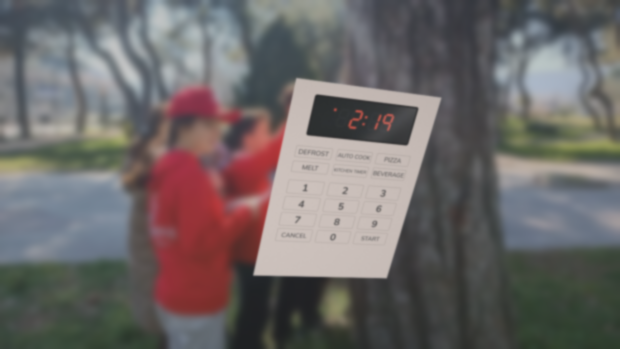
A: 2:19
